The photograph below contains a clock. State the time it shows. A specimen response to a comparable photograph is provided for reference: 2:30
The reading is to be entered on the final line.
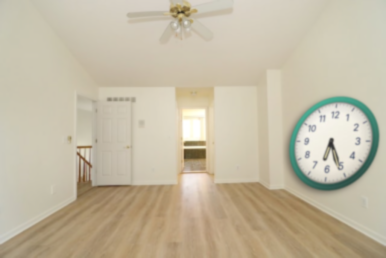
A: 6:26
